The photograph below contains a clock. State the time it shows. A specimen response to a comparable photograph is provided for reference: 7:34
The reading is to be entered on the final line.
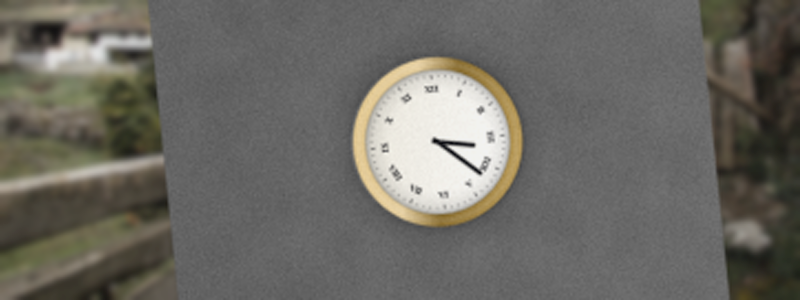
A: 3:22
